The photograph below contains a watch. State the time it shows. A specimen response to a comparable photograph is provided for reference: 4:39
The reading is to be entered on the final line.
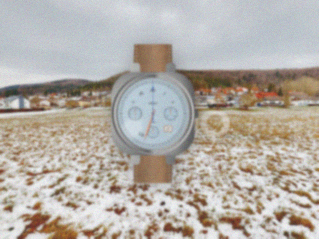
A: 6:33
